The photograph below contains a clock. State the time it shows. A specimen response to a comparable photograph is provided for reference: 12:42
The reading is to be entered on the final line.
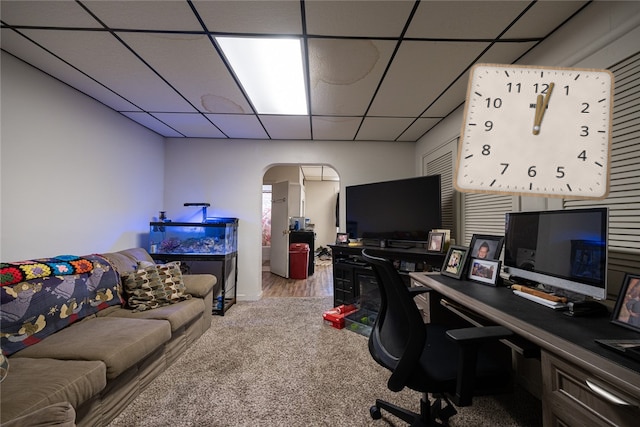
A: 12:02
